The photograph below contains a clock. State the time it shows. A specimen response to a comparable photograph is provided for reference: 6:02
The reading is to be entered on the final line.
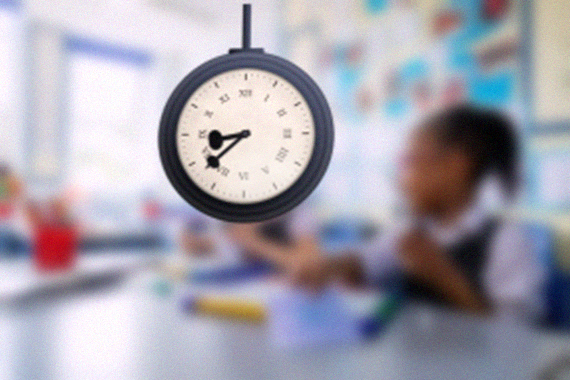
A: 8:38
